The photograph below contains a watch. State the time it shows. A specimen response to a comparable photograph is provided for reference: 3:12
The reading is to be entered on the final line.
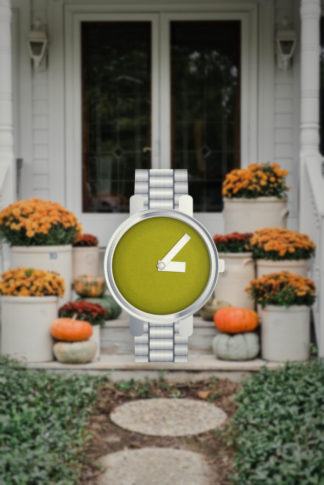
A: 3:07
